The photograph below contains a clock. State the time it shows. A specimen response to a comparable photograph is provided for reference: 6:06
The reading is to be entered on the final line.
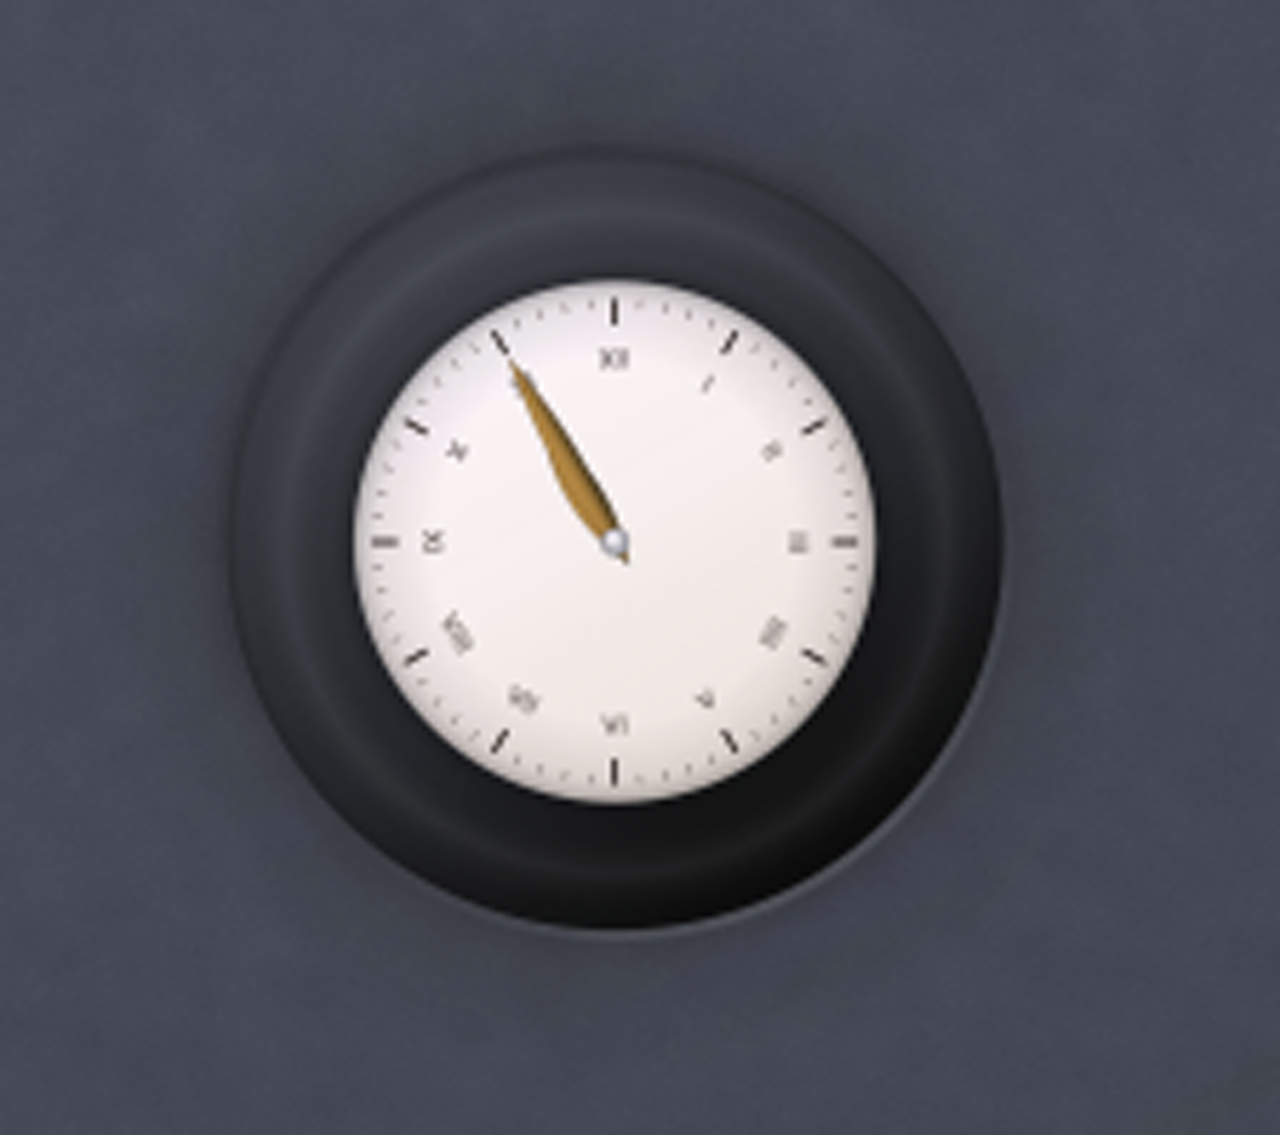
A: 10:55
